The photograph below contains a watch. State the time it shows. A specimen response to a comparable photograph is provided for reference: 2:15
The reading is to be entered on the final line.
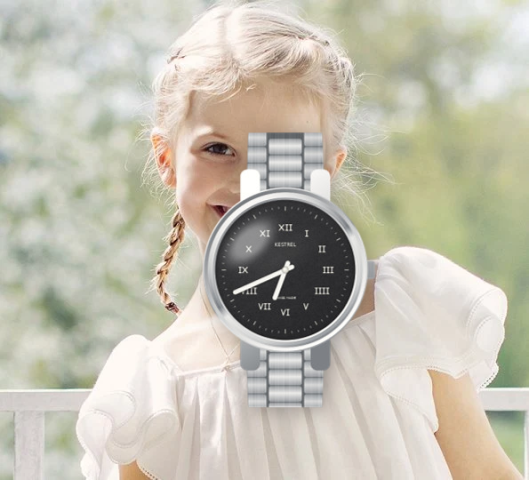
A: 6:41
